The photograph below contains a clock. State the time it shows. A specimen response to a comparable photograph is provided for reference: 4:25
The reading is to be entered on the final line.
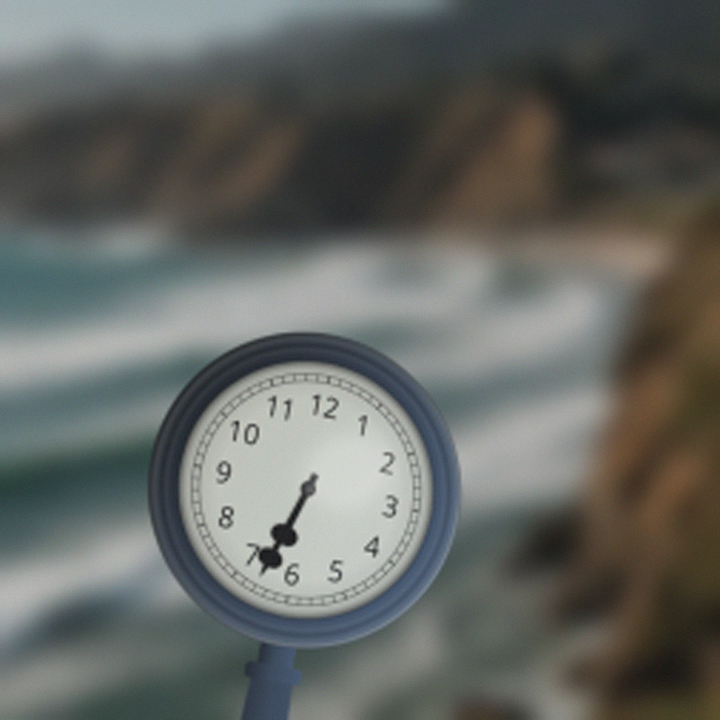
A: 6:33
